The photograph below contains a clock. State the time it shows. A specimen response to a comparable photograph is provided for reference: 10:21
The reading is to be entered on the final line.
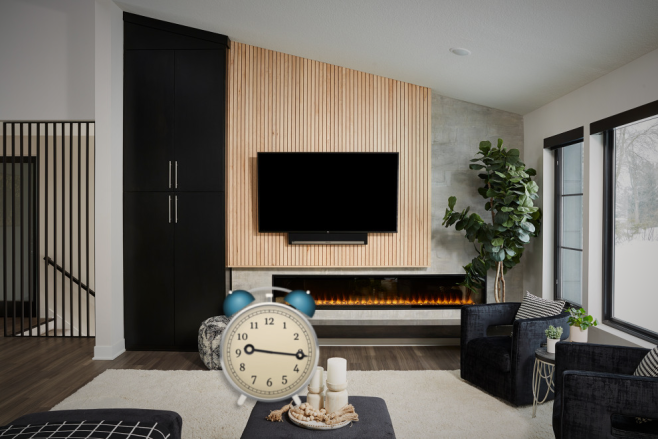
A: 9:16
